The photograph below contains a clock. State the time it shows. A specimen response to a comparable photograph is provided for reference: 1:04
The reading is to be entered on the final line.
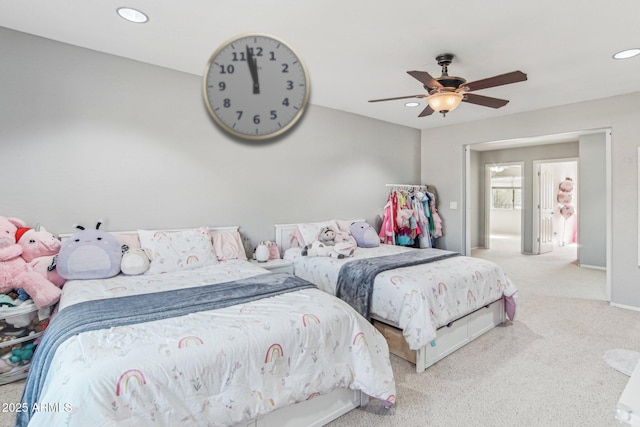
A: 11:58
